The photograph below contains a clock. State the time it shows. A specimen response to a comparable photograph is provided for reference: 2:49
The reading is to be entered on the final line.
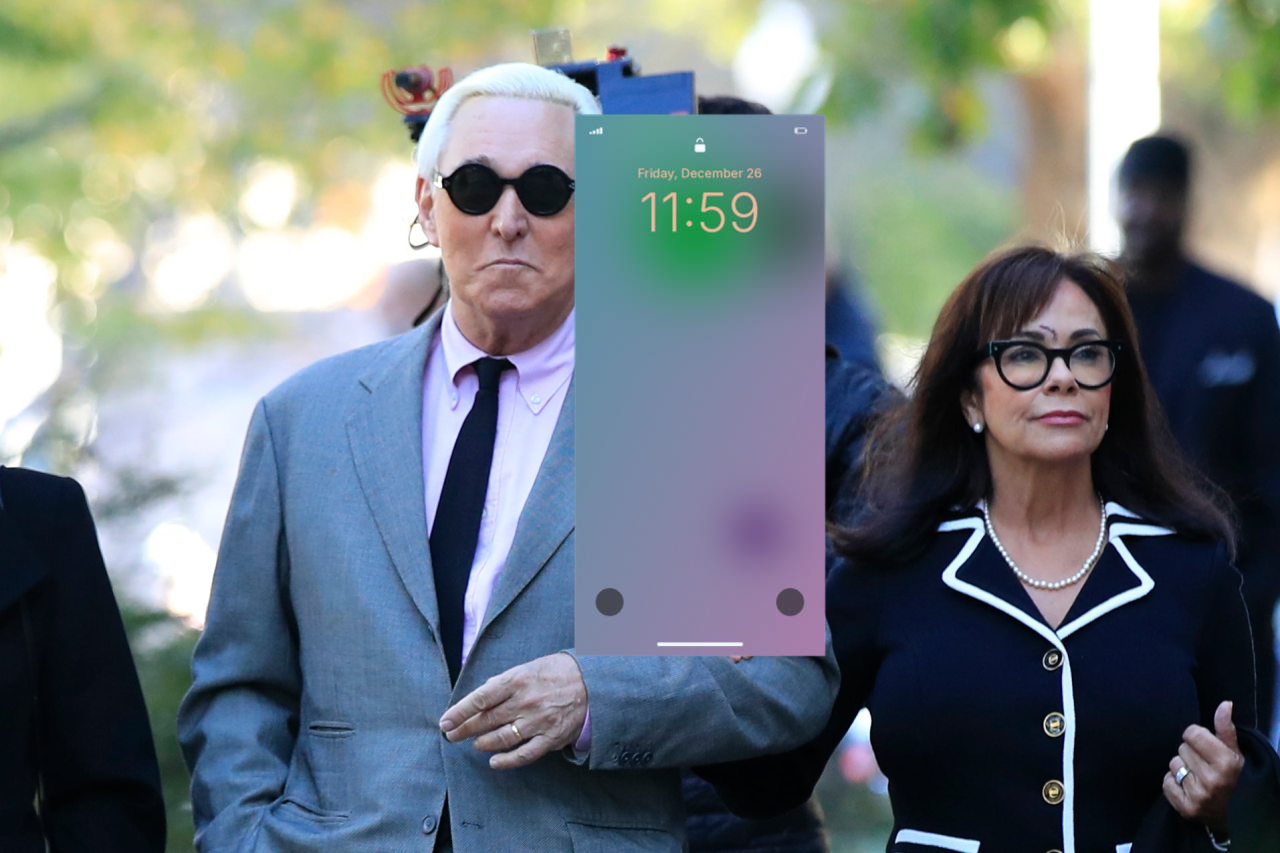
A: 11:59
